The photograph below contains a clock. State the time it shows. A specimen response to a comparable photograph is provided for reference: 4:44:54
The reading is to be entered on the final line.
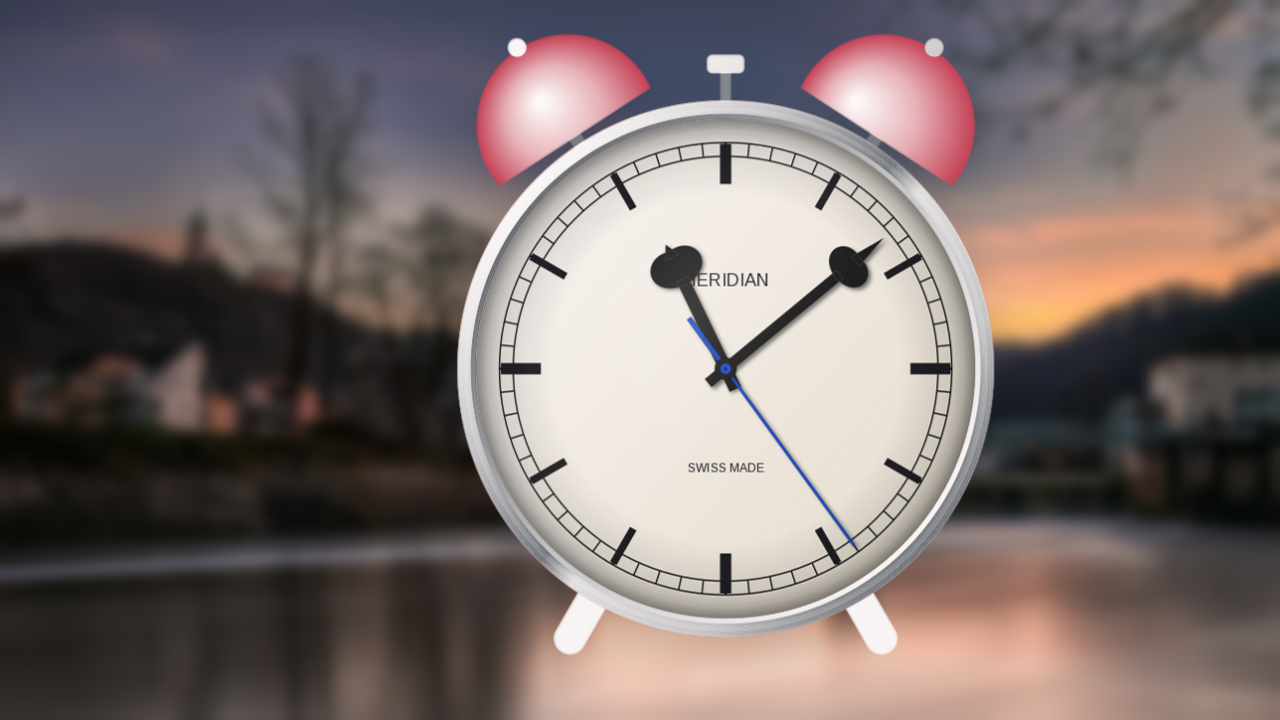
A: 11:08:24
